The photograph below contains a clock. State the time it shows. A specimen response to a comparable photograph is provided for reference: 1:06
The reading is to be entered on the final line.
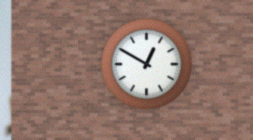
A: 12:50
